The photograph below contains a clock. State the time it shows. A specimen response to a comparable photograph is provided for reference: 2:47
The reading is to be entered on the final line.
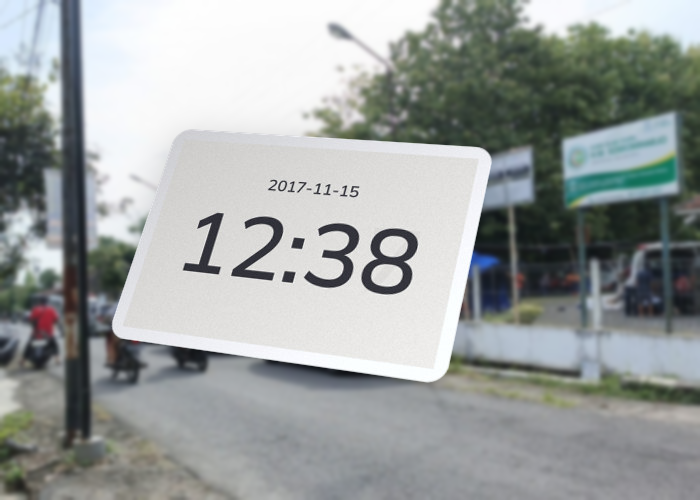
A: 12:38
